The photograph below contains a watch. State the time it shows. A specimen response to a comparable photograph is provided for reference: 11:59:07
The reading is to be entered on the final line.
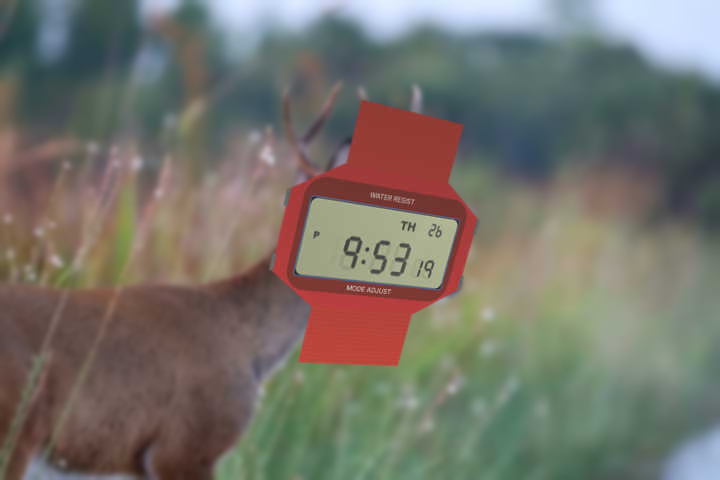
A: 9:53:19
